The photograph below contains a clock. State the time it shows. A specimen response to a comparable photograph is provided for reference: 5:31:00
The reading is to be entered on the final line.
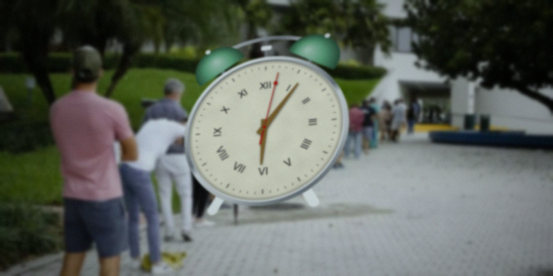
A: 6:06:02
